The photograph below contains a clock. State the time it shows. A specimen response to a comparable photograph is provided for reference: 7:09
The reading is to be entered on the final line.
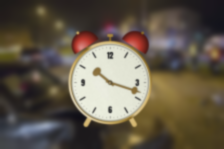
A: 10:18
